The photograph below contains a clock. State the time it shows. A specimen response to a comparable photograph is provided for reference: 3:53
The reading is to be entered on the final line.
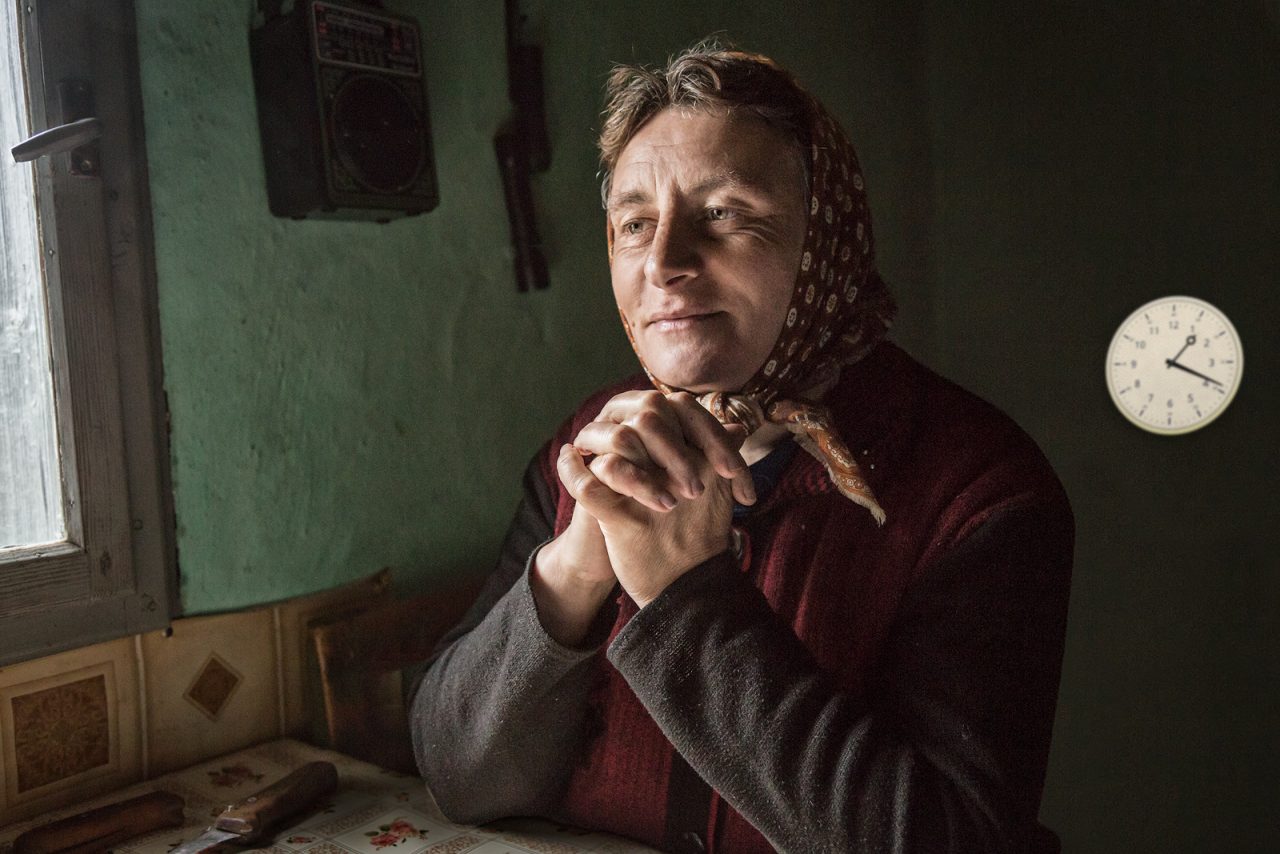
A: 1:19
